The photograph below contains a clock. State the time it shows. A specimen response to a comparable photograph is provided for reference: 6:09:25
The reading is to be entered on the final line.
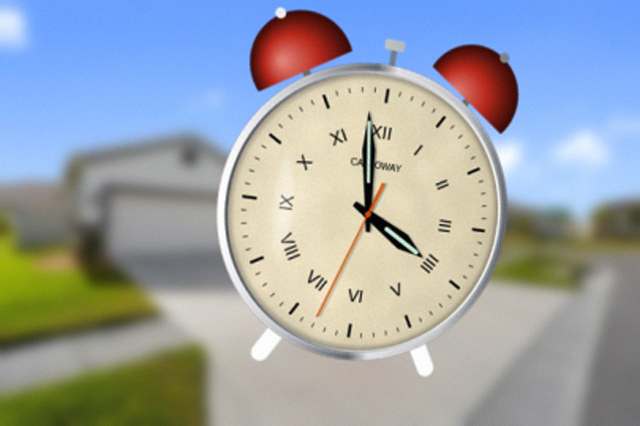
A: 3:58:33
